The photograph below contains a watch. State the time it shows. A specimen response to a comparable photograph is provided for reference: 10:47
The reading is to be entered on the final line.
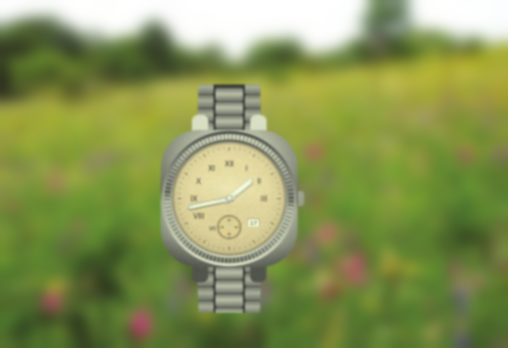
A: 1:43
